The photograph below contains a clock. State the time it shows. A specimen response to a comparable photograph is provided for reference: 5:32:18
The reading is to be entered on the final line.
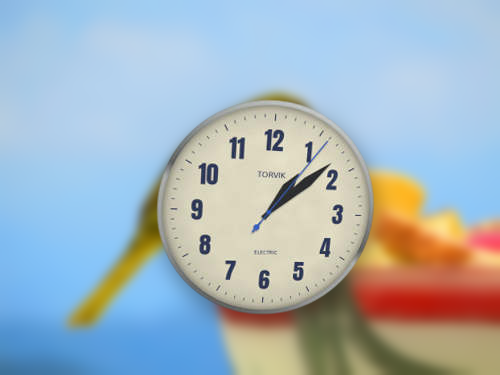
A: 1:08:06
